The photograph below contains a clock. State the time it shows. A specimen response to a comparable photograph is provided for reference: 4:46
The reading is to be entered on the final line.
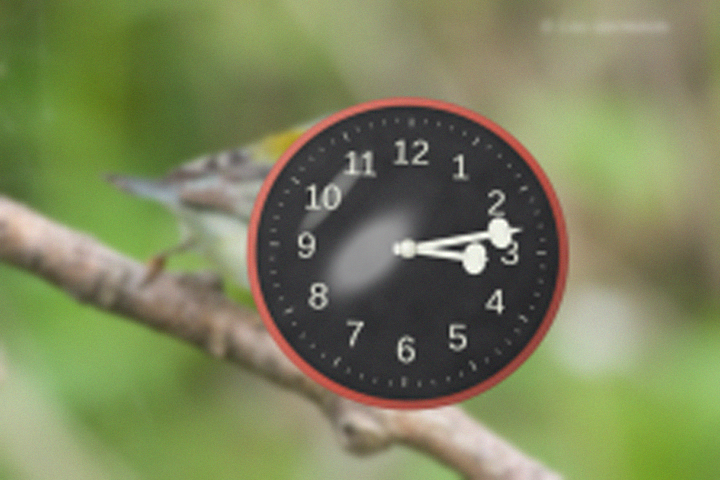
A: 3:13
